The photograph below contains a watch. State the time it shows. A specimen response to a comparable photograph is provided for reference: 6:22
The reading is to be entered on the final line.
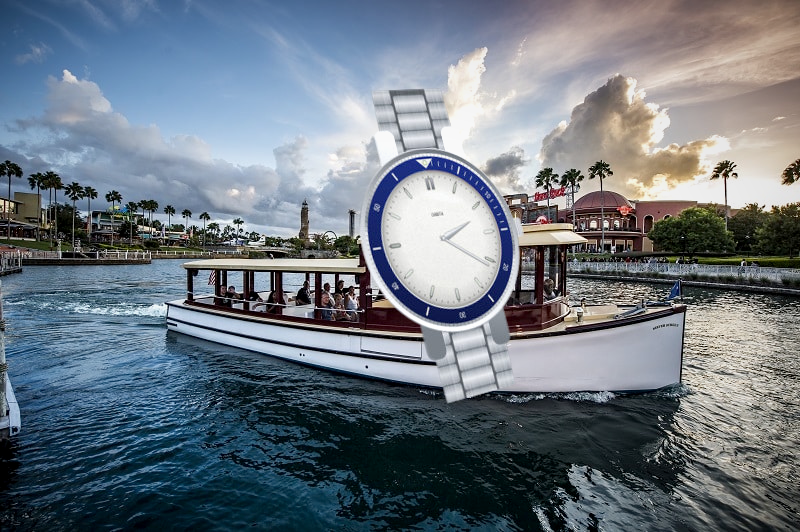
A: 2:21
